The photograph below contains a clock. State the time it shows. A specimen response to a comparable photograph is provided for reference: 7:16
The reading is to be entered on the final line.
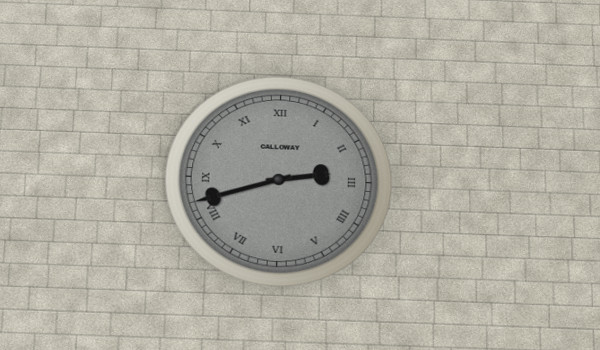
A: 2:42
